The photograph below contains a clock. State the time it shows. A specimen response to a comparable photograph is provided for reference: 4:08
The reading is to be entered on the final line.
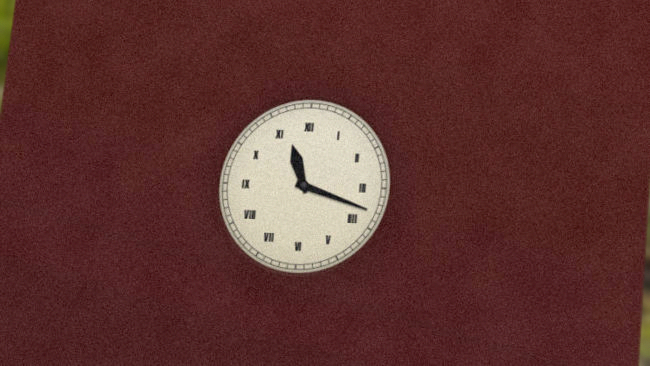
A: 11:18
